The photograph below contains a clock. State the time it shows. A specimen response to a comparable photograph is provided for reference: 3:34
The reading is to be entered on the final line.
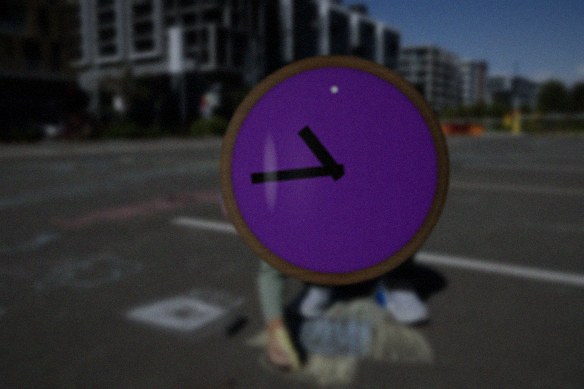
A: 10:44
